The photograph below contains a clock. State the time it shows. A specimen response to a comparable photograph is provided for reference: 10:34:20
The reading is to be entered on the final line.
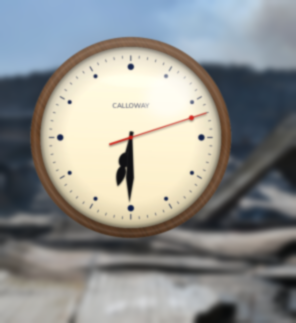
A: 6:30:12
